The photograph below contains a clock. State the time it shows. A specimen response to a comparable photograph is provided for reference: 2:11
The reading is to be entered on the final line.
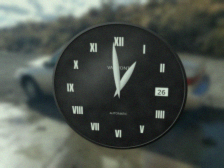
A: 12:59
